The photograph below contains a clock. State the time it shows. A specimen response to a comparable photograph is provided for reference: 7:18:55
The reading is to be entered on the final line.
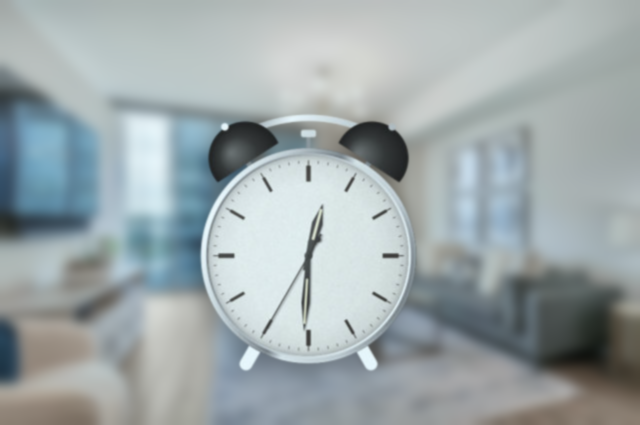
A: 12:30:35
